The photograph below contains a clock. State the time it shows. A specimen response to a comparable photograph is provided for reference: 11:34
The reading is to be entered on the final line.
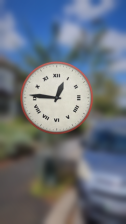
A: 12:46
